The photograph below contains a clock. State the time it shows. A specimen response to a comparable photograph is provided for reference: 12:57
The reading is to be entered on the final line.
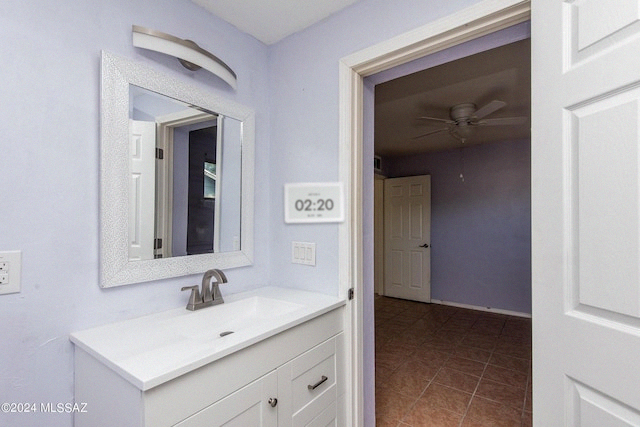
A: 2:20
